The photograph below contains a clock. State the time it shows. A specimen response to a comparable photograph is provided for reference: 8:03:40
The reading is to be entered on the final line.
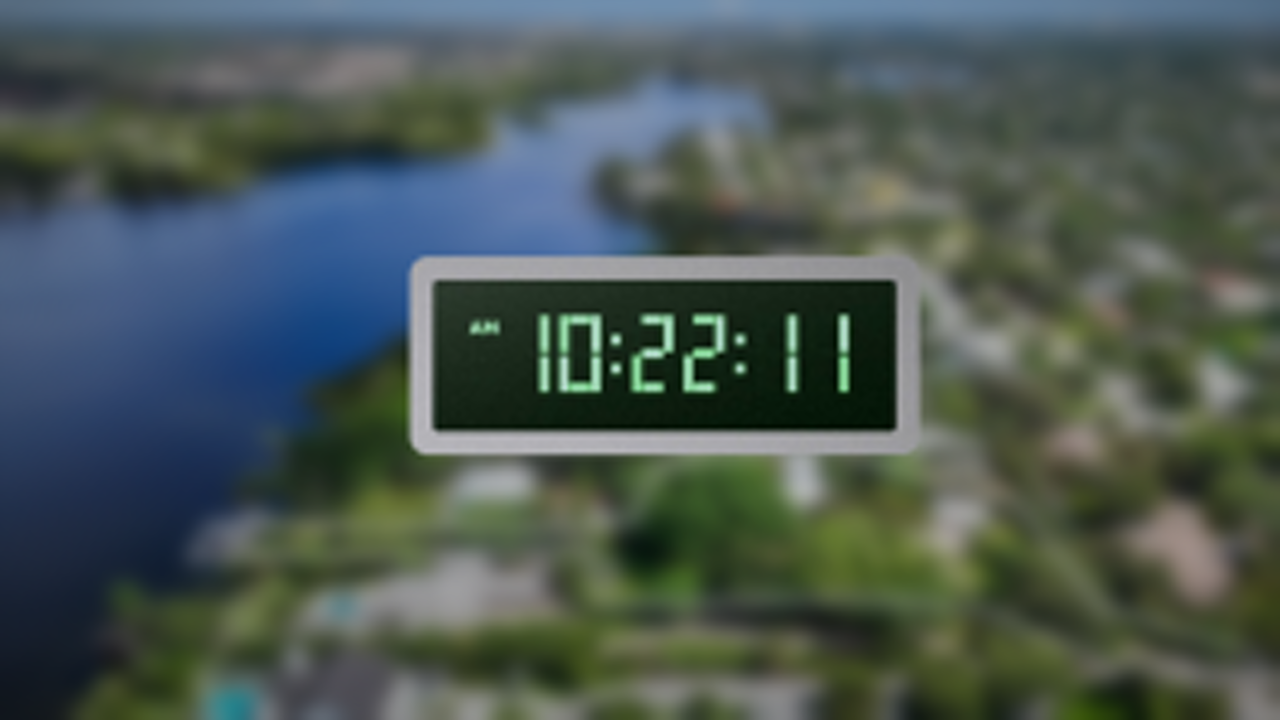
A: 10:22:11
